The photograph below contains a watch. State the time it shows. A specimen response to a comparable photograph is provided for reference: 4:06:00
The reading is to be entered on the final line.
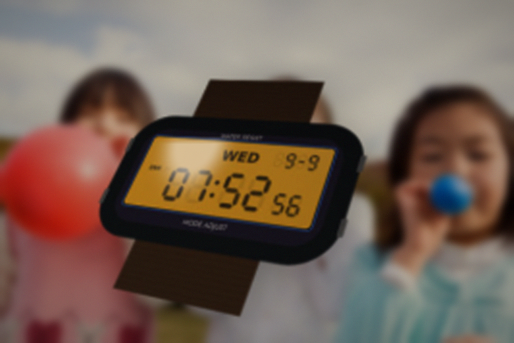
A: 7:52:56
